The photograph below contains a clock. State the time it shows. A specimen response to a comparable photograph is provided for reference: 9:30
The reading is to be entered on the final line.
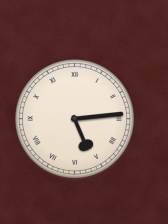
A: 5:14
